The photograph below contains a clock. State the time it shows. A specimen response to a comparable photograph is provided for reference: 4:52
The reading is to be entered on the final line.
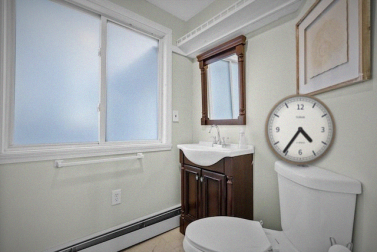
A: 4:36
